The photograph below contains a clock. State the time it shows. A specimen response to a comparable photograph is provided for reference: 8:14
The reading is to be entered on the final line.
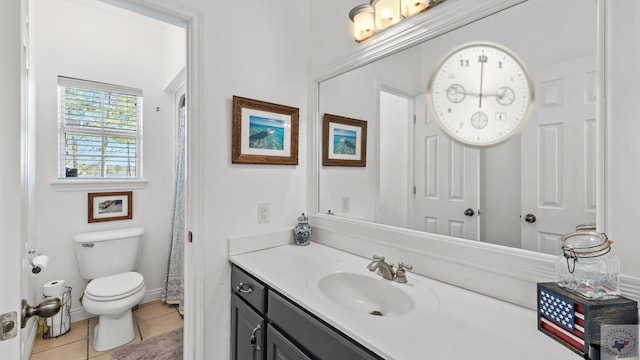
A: 2:46
